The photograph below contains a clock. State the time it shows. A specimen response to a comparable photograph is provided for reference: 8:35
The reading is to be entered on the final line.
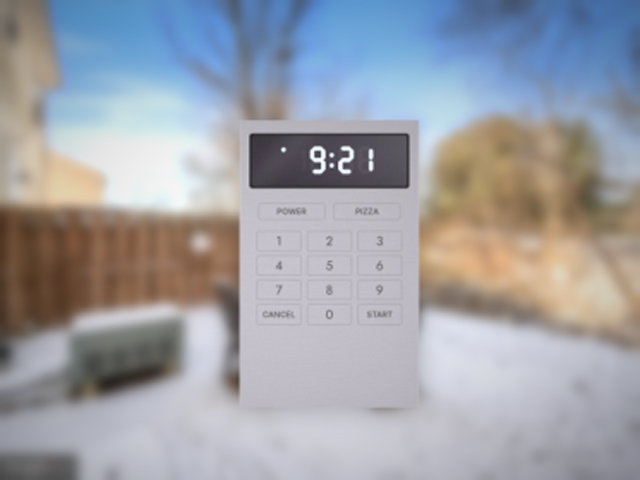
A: 9:21
